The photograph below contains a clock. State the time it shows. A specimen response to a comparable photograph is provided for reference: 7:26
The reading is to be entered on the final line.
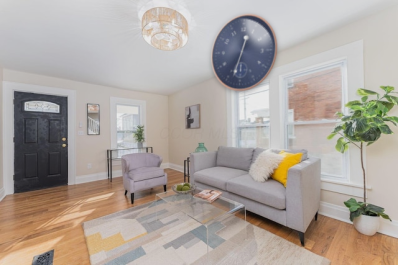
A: 12:33
